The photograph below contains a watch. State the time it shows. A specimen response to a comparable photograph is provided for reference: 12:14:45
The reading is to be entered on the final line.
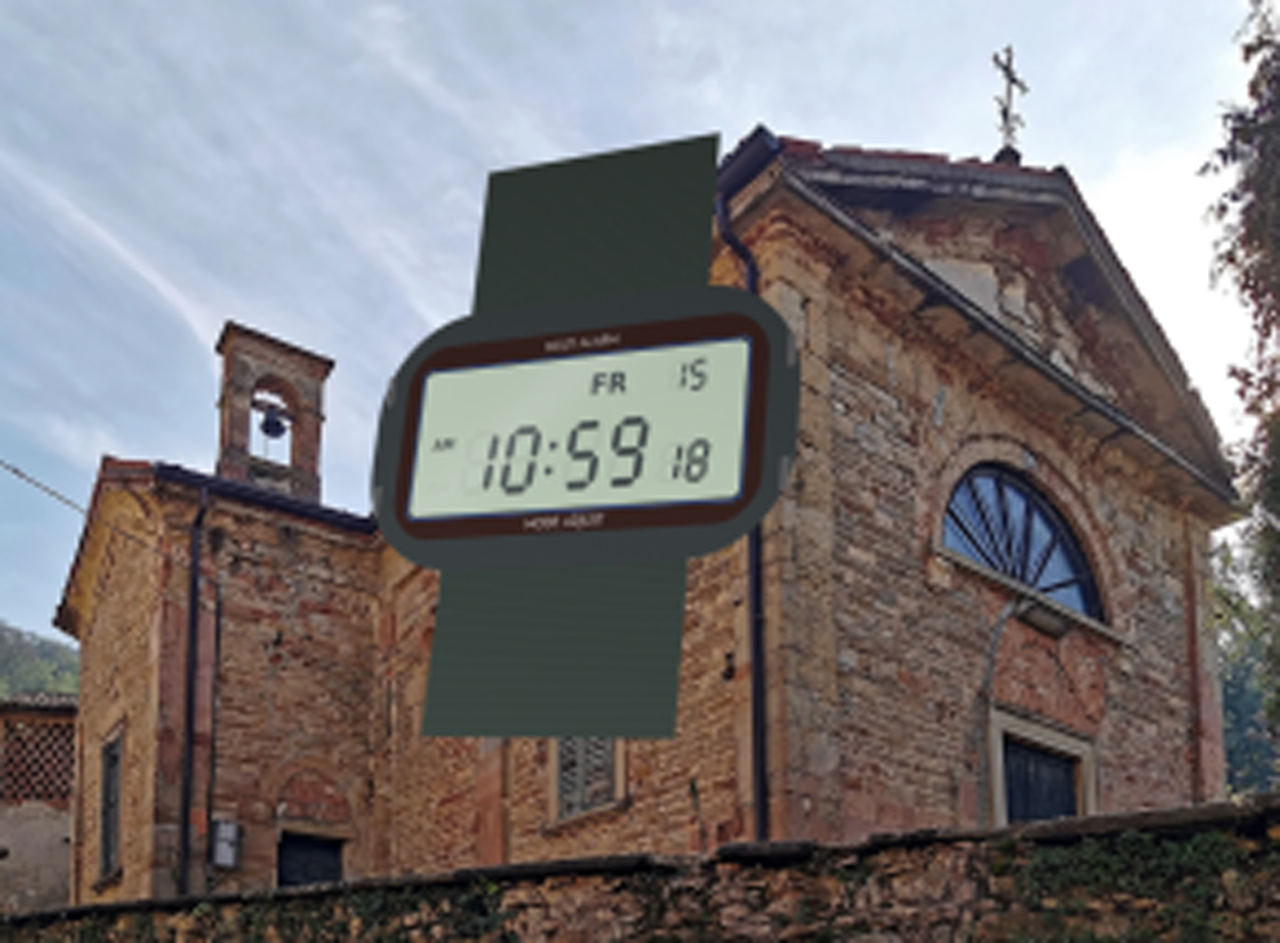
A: 10:59:18
